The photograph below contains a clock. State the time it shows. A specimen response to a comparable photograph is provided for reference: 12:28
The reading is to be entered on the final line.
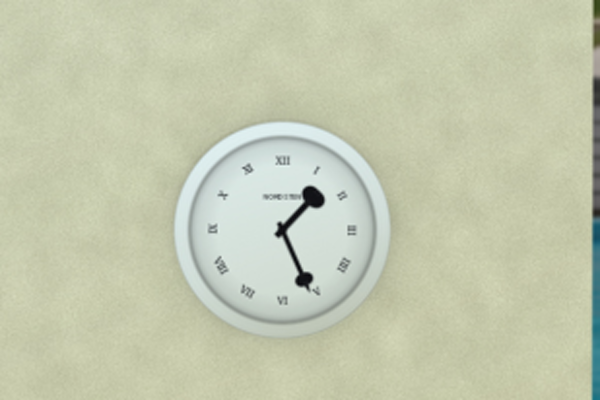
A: 1:26
